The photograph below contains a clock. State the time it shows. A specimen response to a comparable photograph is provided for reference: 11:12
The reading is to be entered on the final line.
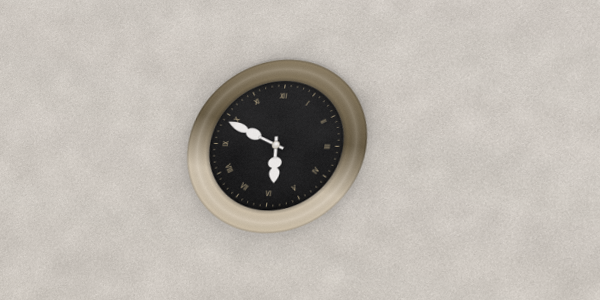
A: 5:49
